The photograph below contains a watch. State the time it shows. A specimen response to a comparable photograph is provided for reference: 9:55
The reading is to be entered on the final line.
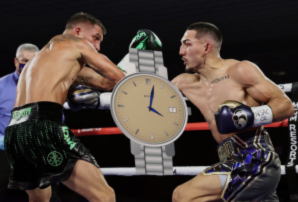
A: 4:02
